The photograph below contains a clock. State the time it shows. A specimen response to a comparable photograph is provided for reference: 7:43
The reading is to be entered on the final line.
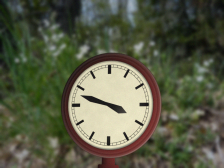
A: 3:48
